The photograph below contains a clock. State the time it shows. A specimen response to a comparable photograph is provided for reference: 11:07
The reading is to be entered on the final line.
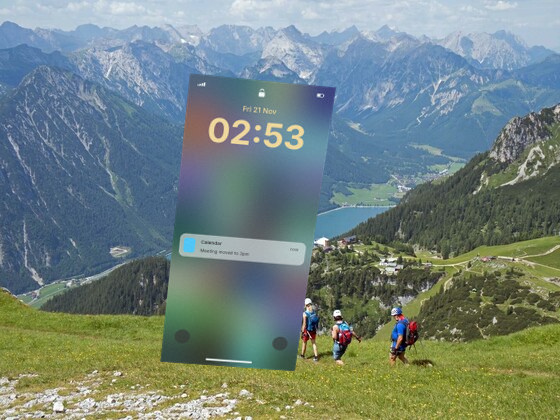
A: 2:53
